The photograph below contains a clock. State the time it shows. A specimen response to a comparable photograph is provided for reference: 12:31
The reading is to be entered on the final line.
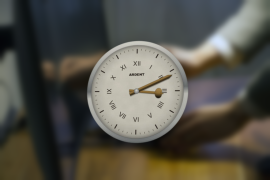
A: 3:11
